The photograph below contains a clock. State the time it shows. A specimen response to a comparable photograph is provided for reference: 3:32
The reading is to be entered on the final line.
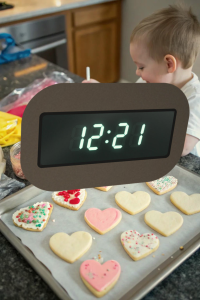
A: 12:21
